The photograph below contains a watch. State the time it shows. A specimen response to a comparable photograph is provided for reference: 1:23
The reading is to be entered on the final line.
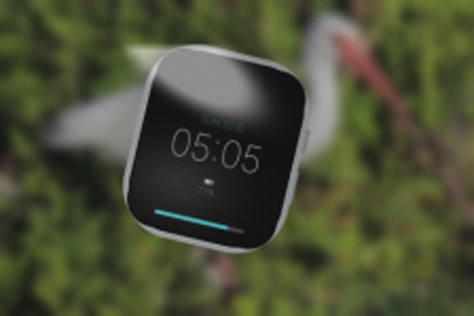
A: 5:05
